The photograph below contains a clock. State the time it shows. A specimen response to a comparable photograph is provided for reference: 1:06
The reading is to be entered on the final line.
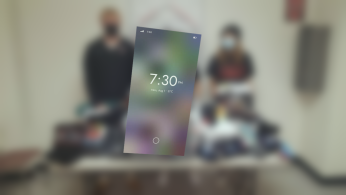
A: 7:30
